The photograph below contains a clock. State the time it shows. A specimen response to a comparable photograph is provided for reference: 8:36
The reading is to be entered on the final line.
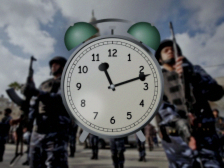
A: 11:12
